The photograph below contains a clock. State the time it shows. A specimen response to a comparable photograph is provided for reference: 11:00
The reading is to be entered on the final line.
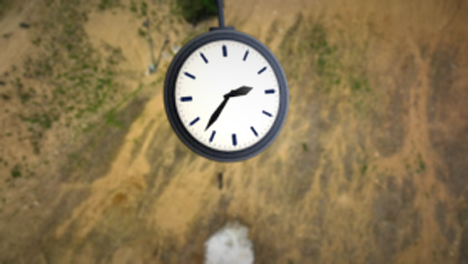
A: 2:37
